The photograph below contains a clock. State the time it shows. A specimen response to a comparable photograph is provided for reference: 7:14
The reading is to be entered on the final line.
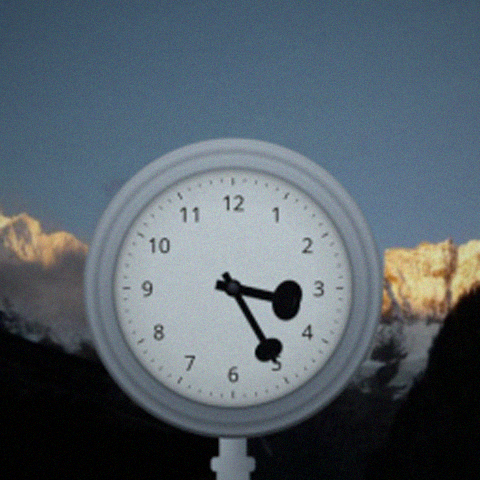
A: 3:25
